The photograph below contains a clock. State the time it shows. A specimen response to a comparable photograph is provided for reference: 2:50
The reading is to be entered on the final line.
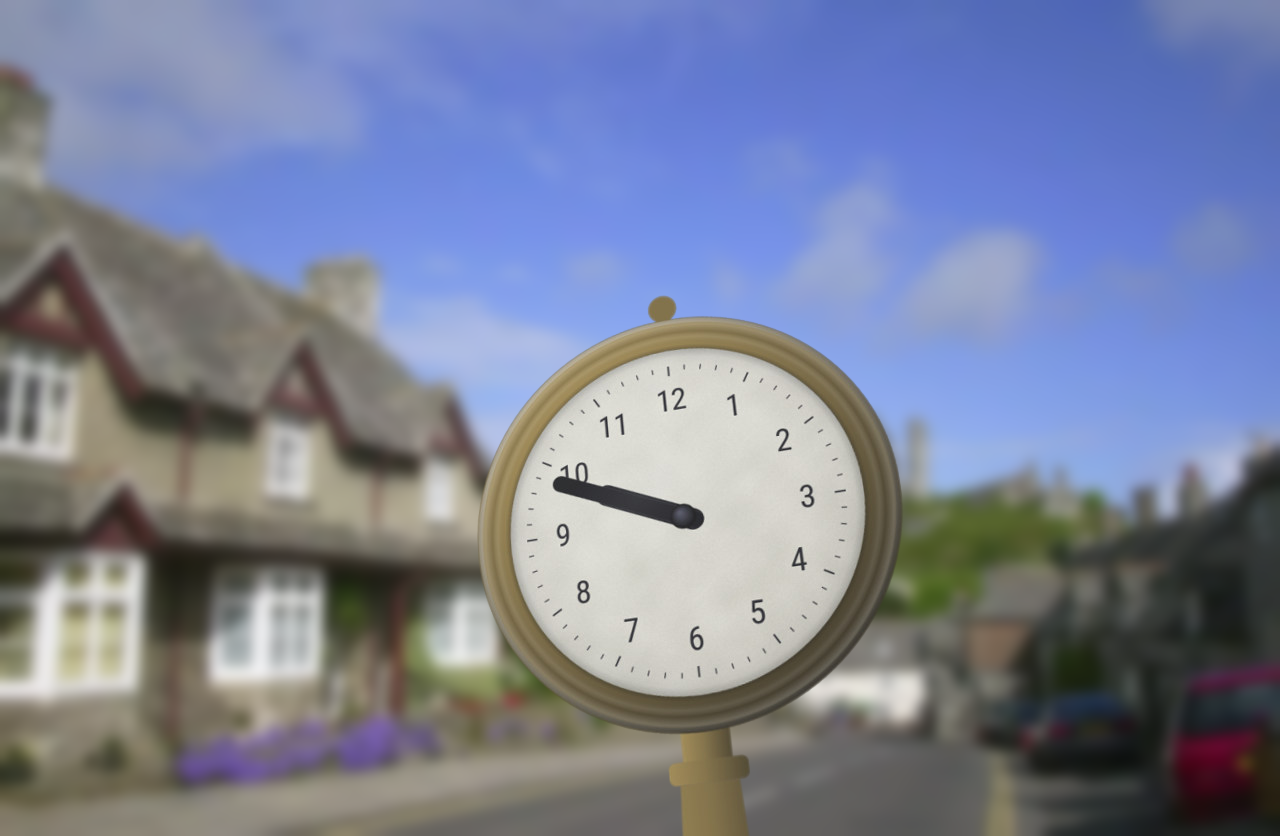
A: 9:49
